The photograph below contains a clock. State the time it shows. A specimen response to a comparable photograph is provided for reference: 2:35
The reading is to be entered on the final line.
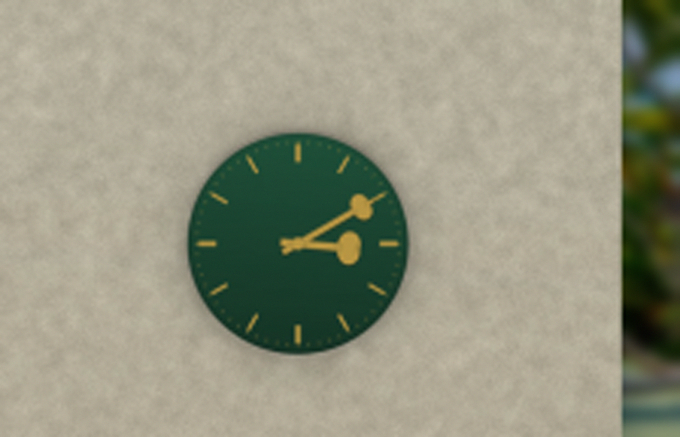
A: 3:10
